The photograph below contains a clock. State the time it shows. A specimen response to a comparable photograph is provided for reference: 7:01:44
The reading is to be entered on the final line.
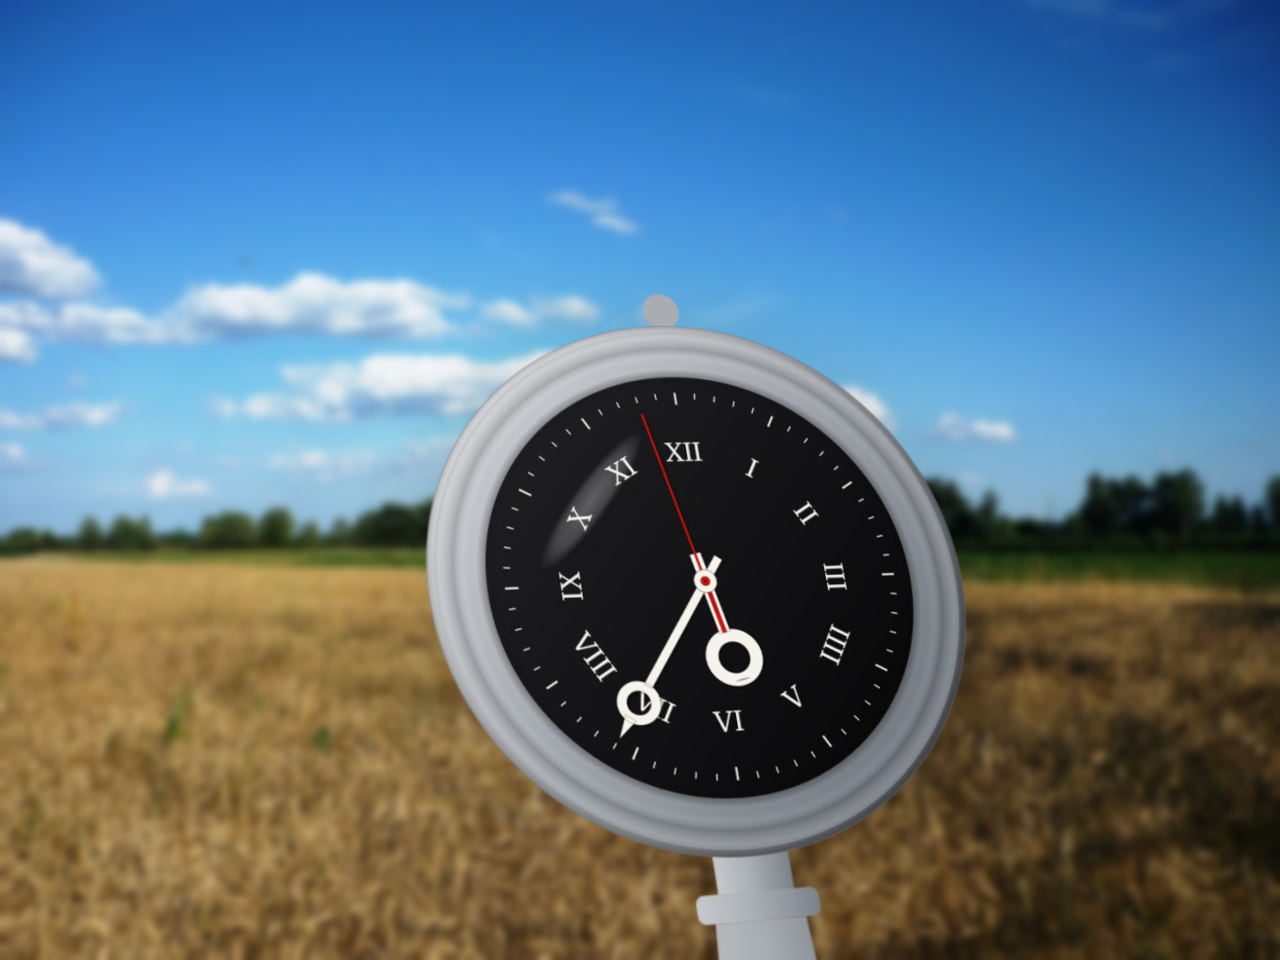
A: 5:35:58
